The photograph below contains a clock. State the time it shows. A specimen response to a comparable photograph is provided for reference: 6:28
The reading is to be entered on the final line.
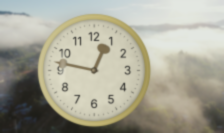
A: 12:47
